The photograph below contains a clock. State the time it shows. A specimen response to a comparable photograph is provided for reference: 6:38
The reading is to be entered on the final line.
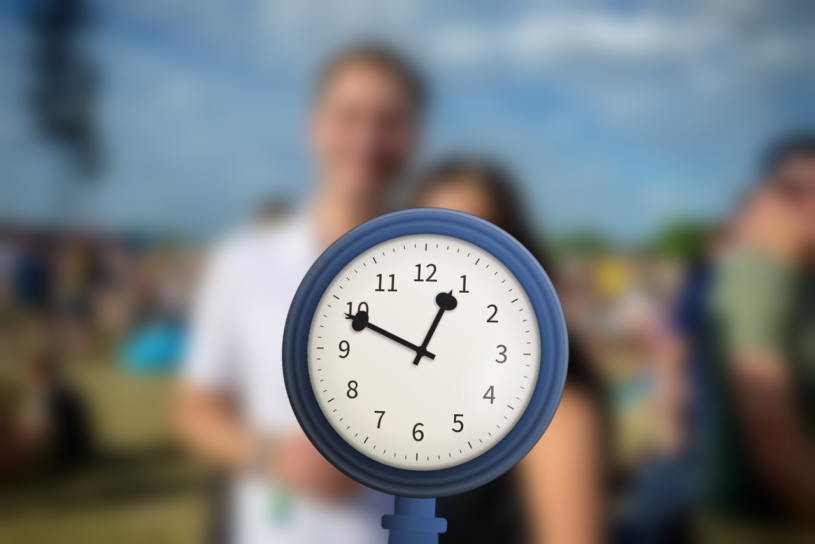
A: 12:49
